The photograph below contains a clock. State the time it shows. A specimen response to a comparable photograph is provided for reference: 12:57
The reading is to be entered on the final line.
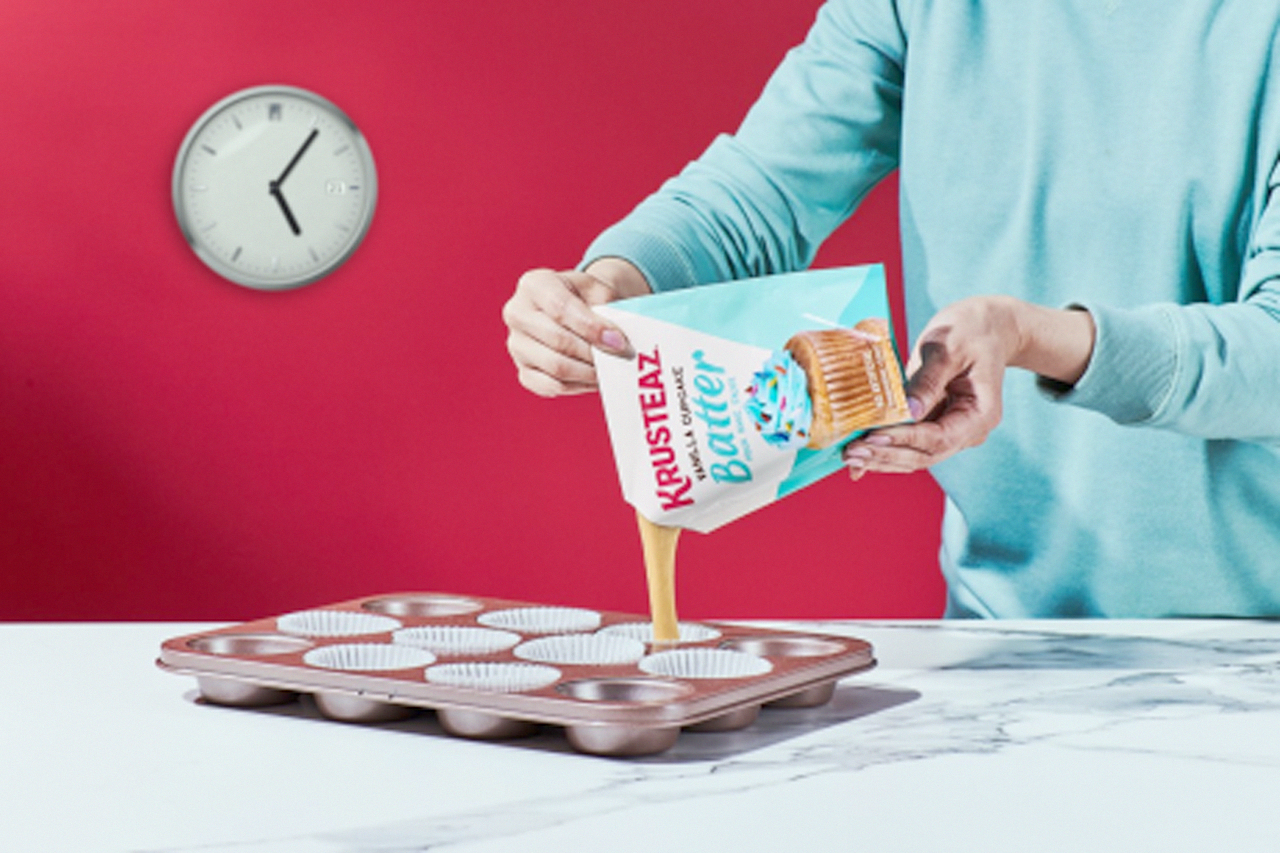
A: 5:06
